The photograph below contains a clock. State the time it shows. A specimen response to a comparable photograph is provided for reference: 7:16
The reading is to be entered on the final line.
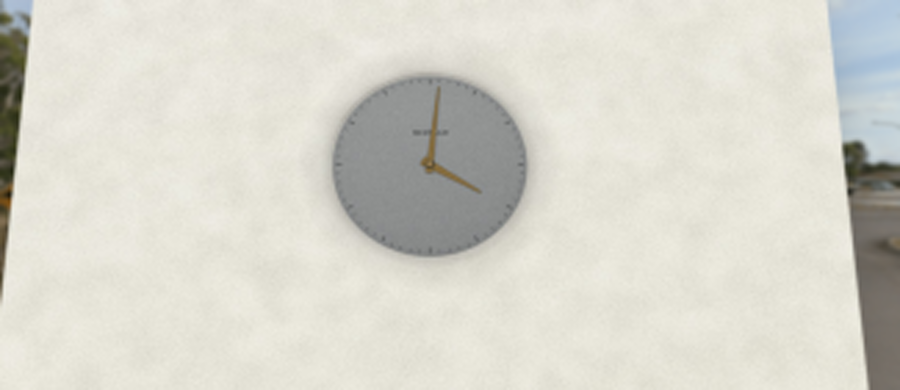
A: 4:01
